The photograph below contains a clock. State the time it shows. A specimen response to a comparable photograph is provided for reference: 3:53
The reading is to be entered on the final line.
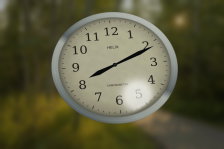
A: 8:11
